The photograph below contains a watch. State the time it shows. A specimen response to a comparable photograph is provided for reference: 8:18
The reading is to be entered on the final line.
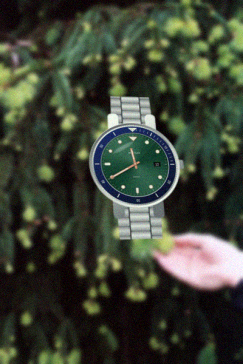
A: 11:40
